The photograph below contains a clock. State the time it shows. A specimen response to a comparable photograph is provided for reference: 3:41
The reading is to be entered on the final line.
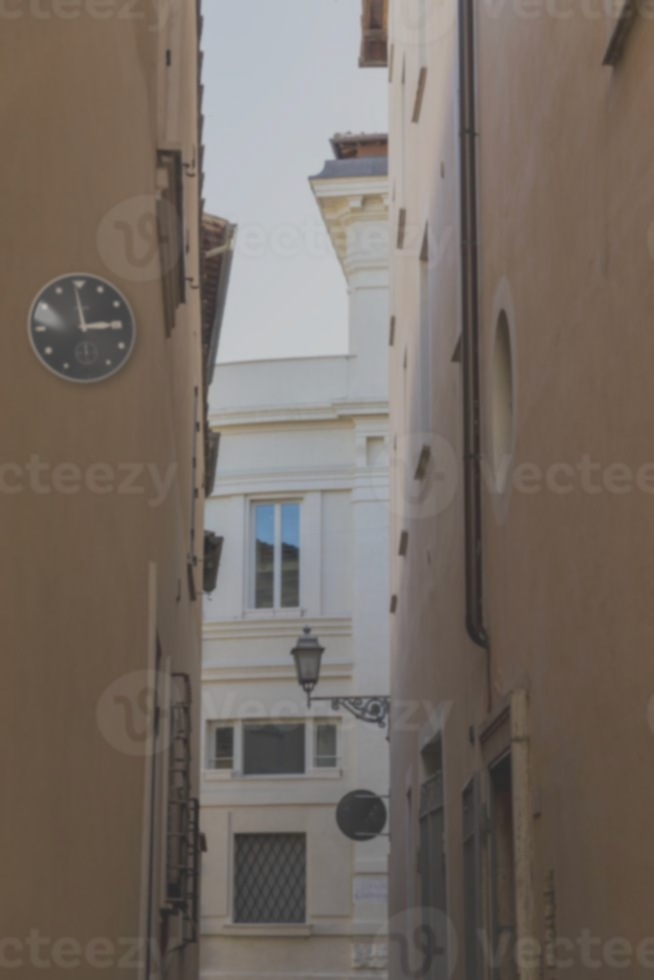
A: 2:59
